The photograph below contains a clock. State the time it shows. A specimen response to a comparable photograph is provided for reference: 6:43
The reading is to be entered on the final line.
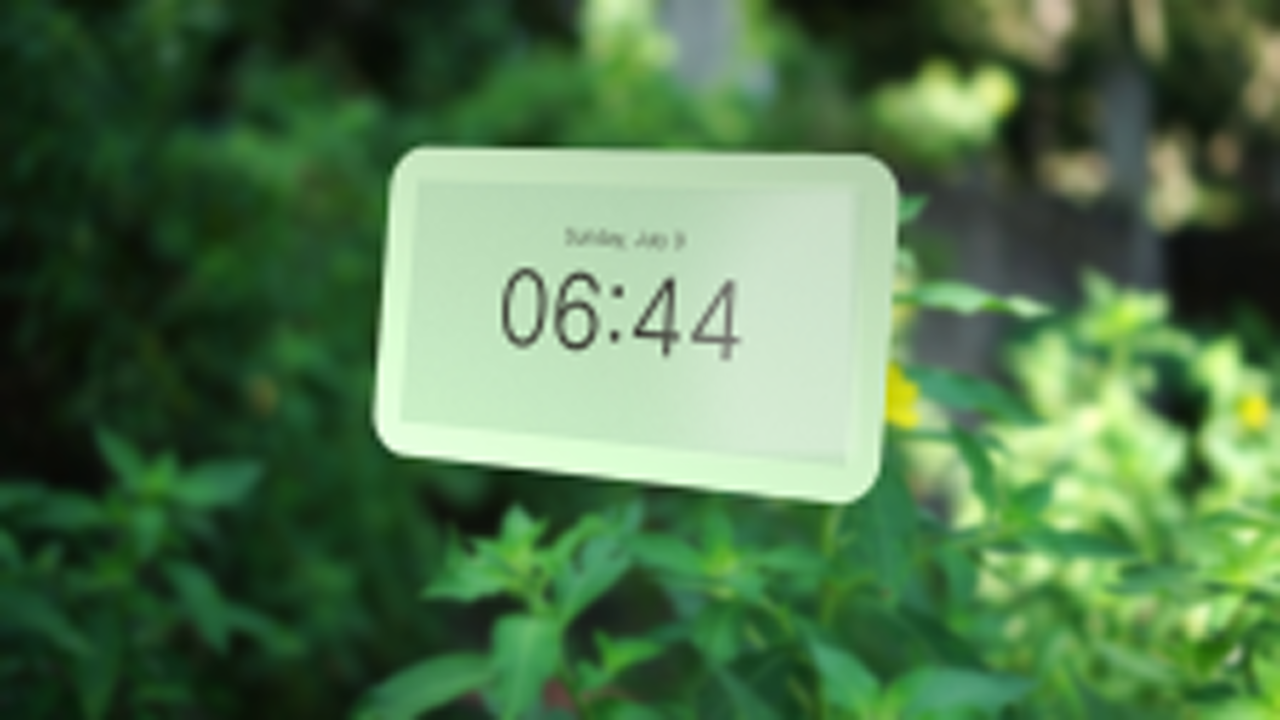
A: 6:44
